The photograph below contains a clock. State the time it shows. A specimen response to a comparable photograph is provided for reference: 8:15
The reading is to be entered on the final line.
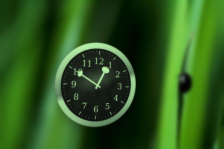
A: 12:50
